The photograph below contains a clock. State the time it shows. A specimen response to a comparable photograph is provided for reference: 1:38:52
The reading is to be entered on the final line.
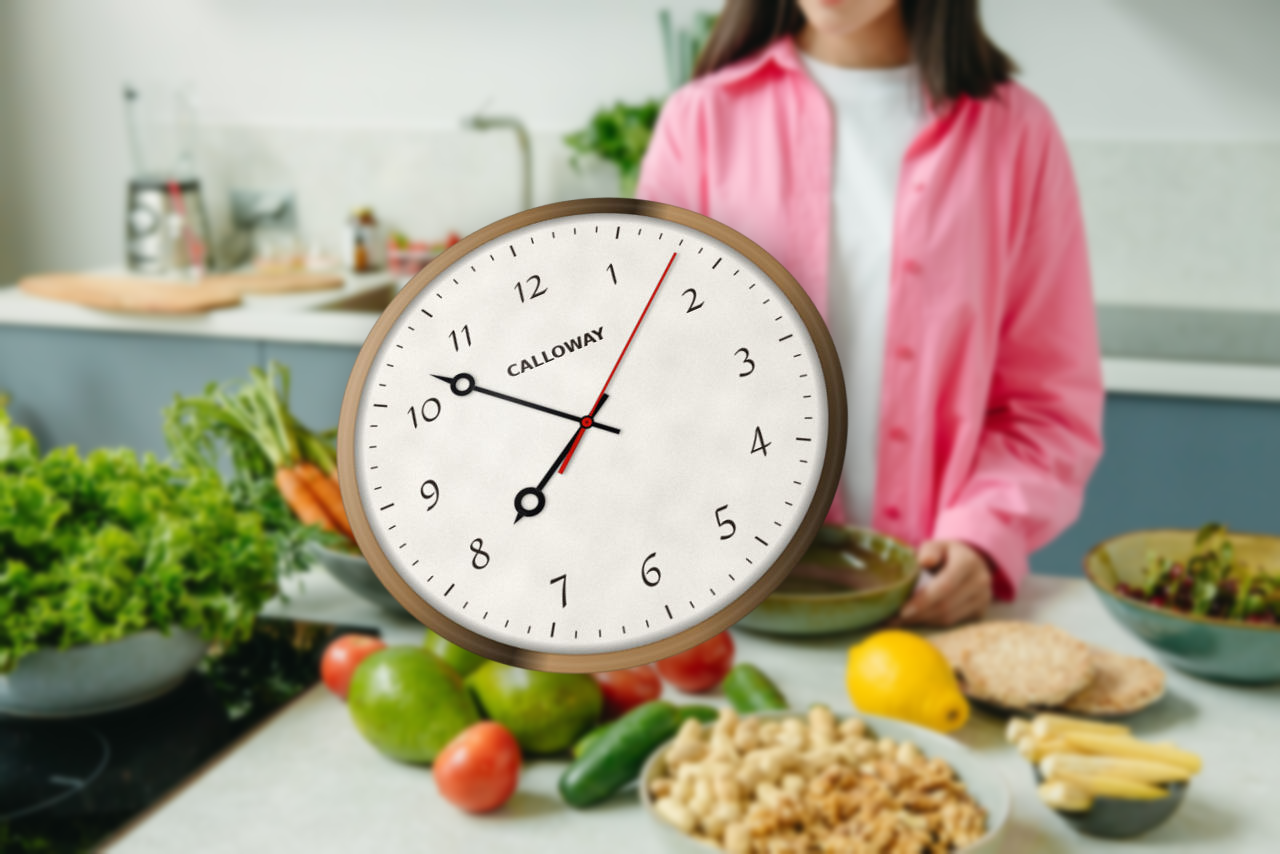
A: 7:52:08
